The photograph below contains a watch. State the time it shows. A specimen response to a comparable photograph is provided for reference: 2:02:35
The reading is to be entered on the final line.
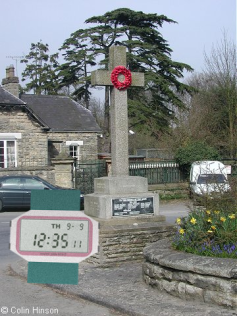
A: 12:35:11
